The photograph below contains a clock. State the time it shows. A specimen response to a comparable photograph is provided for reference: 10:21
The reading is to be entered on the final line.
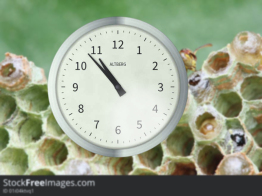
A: 10:53
